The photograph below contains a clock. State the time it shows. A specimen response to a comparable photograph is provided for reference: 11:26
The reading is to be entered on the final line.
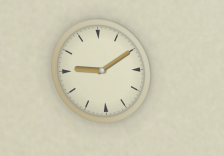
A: 9:10
